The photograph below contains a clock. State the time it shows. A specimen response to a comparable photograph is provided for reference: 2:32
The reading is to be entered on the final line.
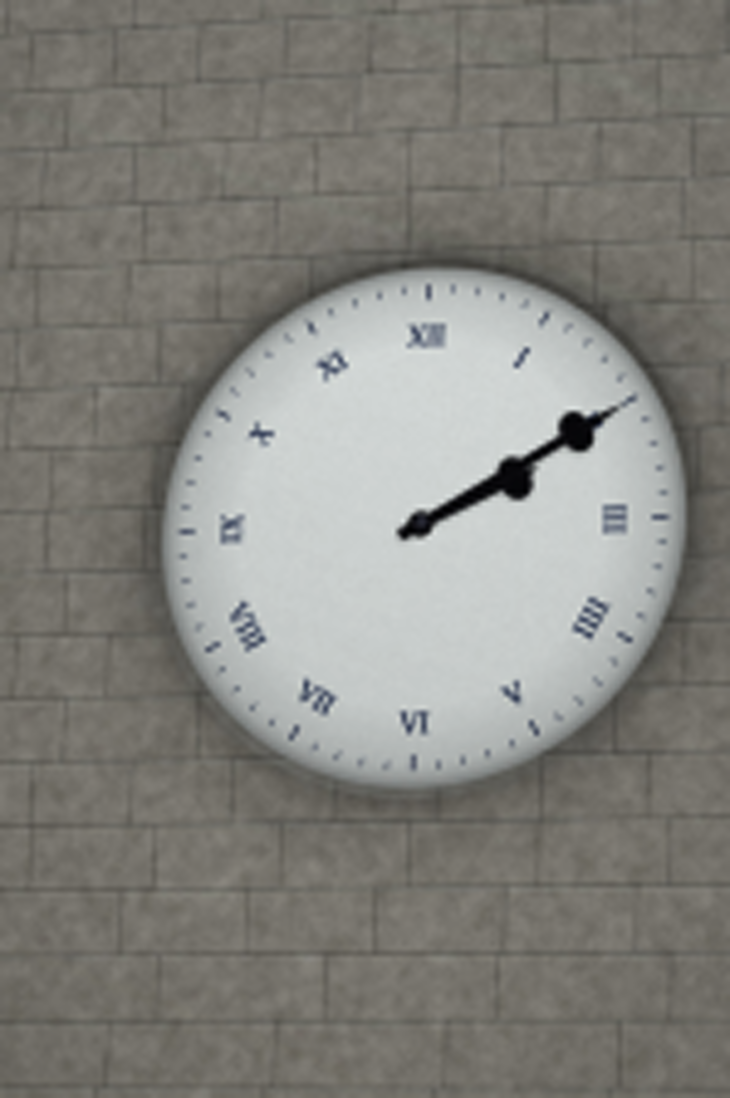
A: 2:10
